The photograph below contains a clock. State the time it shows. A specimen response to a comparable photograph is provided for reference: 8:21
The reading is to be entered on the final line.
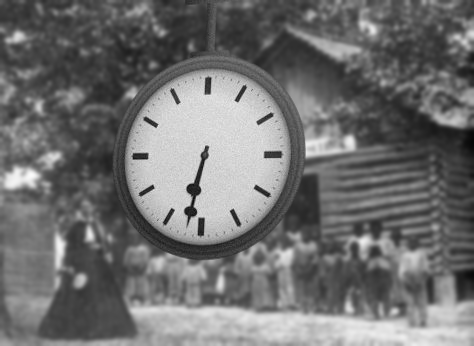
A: 6:32
